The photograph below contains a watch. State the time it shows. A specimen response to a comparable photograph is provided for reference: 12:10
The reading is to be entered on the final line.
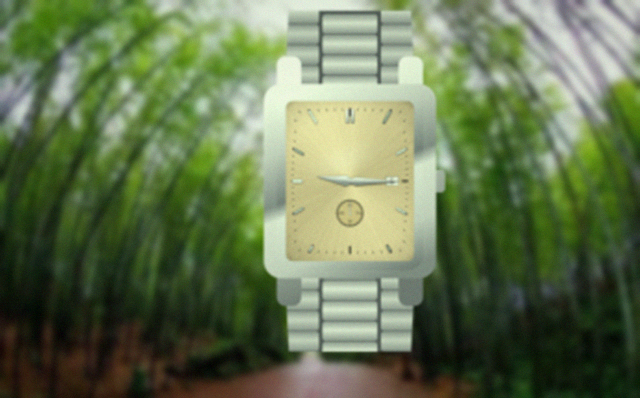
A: 9:15
